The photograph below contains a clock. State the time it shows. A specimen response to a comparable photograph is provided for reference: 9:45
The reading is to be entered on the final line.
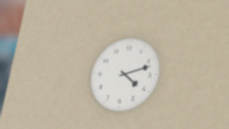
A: 4:12
